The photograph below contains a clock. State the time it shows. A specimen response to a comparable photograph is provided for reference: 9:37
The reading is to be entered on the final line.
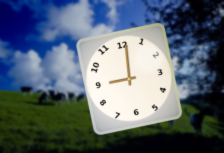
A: 9:01
